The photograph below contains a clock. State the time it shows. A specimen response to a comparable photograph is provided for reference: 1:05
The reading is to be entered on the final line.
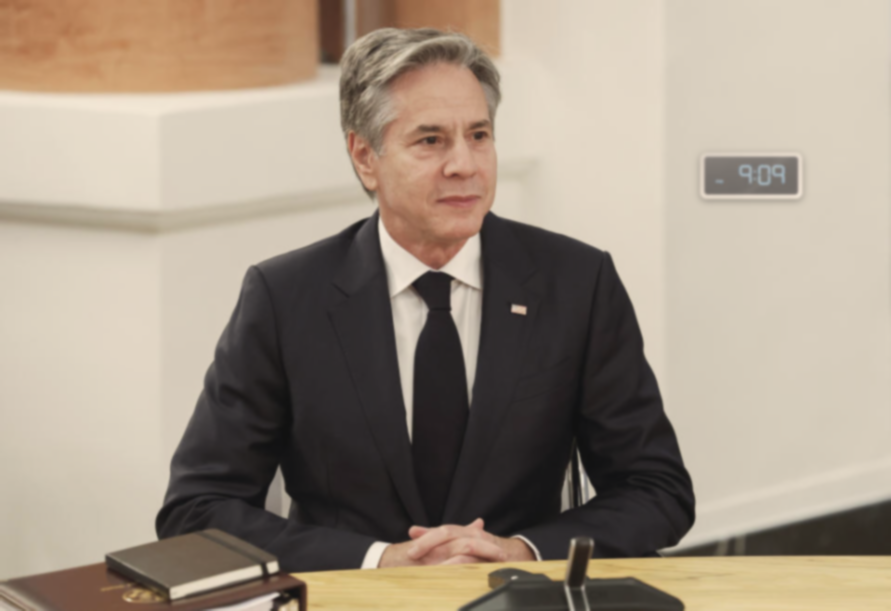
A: 9:09
